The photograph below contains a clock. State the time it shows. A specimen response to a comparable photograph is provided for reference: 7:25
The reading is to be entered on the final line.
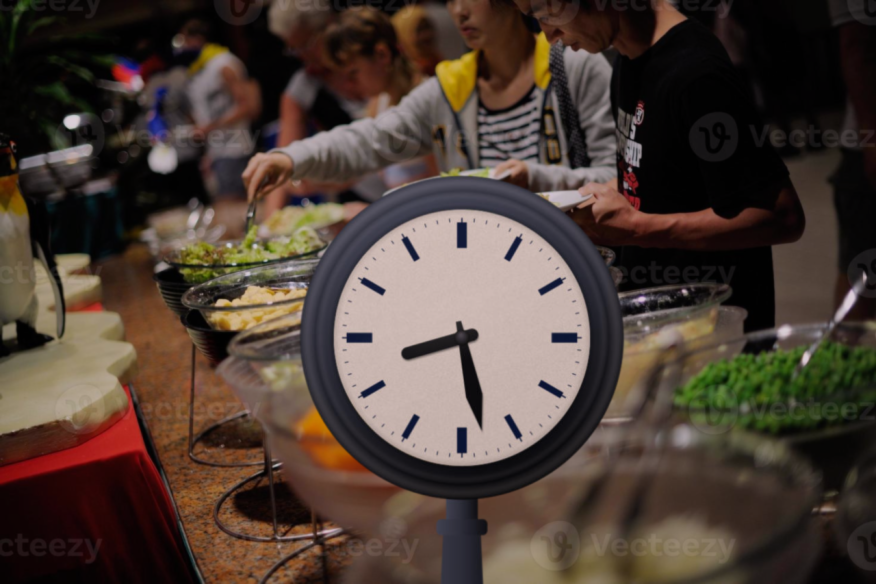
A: 8:28
